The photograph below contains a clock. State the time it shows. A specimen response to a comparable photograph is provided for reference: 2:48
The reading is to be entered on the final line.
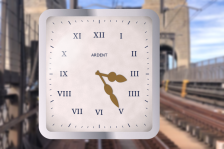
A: 3:25
